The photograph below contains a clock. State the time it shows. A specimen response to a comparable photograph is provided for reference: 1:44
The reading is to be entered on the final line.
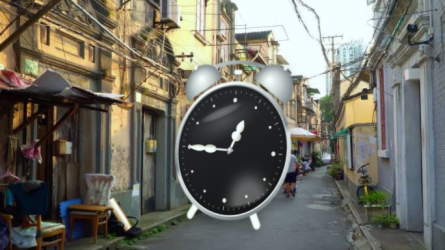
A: 12:45
